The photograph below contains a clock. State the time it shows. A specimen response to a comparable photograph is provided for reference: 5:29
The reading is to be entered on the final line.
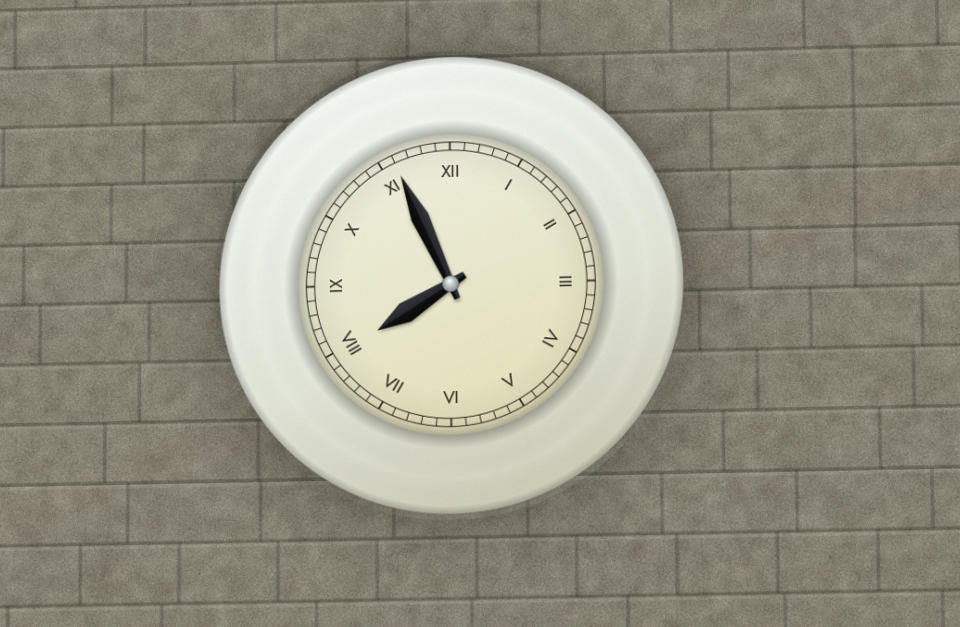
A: 7:56
